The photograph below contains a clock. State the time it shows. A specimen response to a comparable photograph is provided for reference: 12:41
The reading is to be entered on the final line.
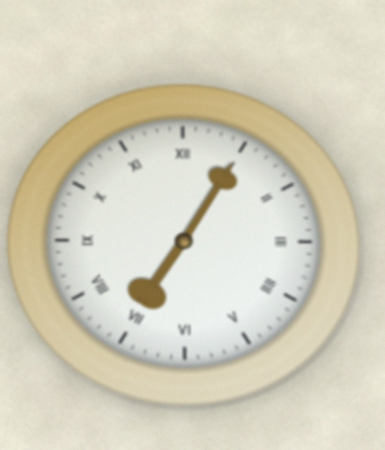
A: 7:05
